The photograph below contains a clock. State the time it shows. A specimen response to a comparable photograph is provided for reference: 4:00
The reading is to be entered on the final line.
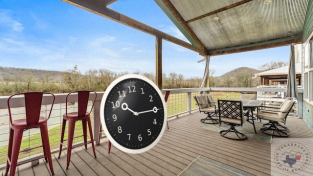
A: 10:15
